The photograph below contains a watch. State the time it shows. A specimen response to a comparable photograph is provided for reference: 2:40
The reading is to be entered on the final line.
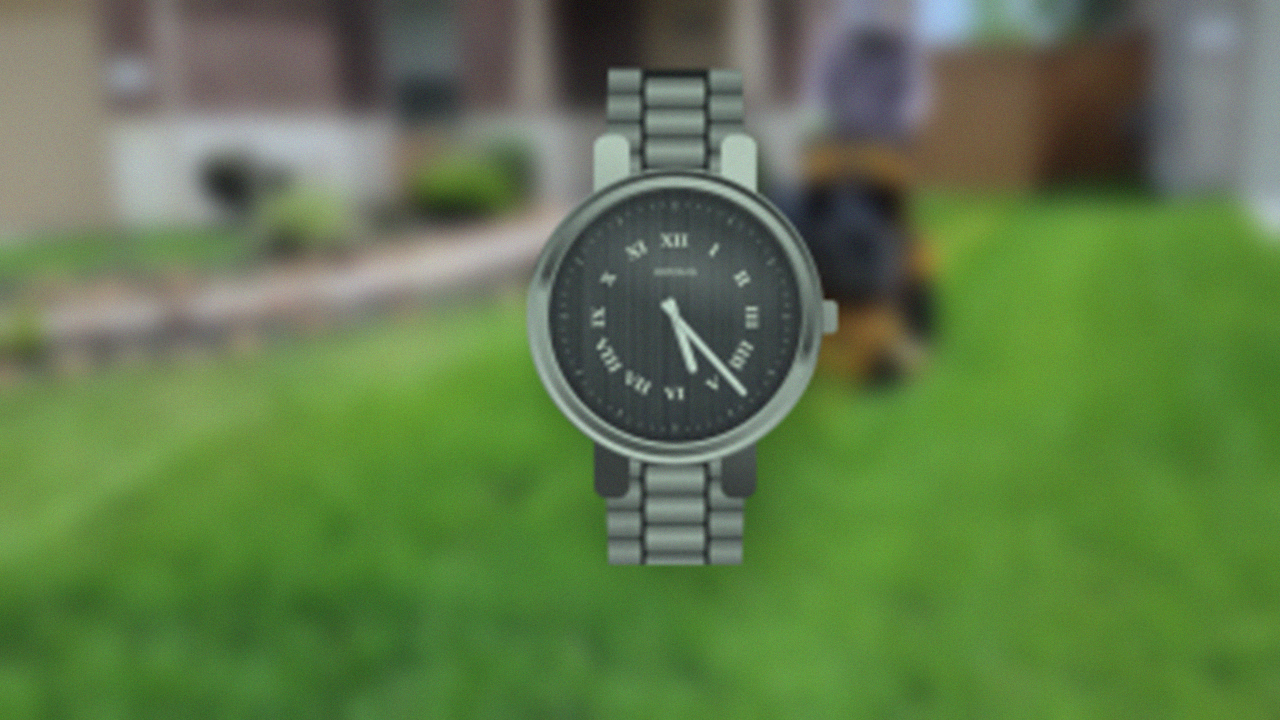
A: 5:23
